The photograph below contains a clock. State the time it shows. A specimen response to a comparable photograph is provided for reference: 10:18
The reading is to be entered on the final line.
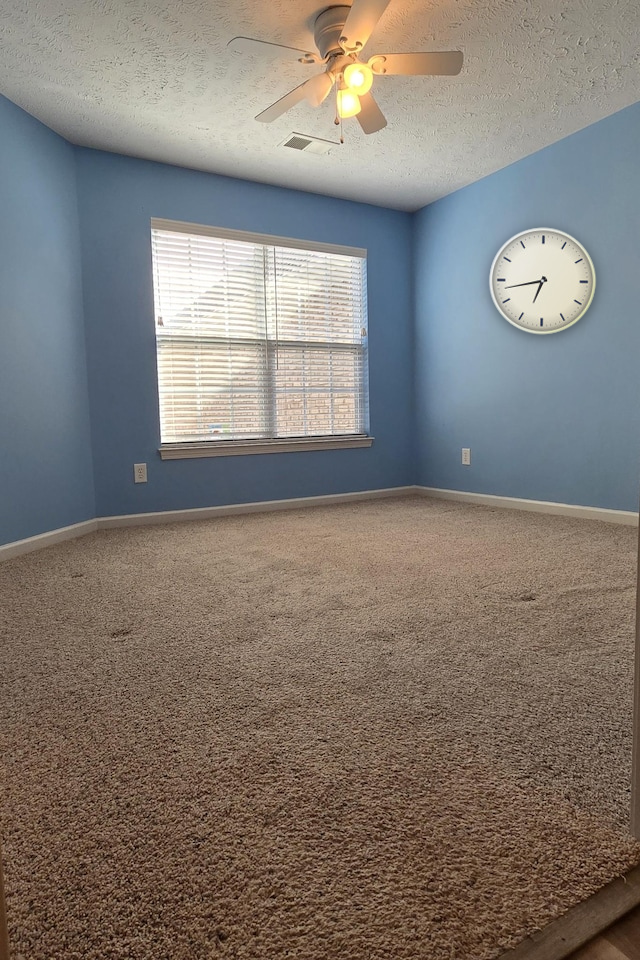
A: 6:43
